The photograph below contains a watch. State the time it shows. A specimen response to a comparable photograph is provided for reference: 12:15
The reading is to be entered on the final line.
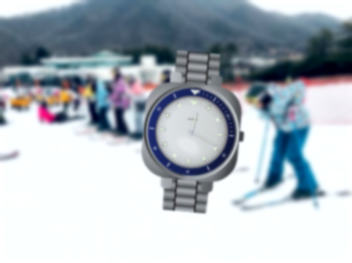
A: 12:19
